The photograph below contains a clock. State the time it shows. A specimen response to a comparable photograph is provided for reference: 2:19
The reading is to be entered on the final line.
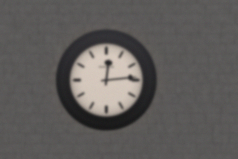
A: 12:14
